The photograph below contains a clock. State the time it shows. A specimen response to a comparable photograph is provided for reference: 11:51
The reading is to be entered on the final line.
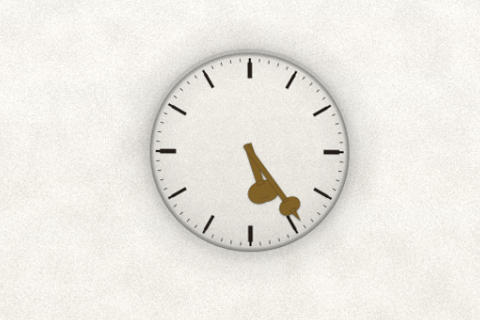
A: 5:24
